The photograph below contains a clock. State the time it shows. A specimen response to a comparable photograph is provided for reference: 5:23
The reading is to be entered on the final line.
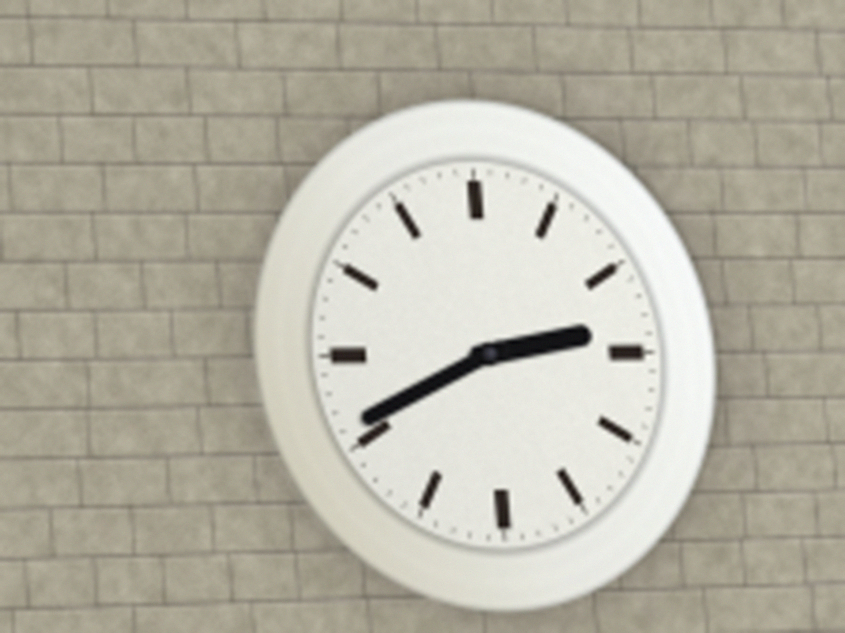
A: 2:41
